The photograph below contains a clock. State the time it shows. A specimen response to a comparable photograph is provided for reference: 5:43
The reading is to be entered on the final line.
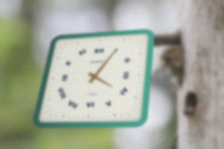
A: 4:05
